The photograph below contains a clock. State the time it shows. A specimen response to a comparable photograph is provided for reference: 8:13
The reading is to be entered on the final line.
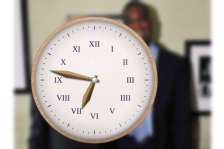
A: 6:47
